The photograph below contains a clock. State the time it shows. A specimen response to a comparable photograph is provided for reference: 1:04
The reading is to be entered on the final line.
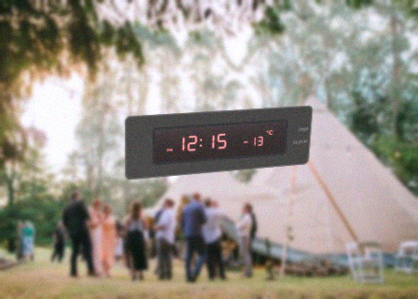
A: 12:15
